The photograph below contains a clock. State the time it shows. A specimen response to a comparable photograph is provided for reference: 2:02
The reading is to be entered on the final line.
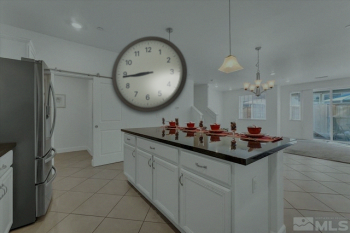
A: 8:44
